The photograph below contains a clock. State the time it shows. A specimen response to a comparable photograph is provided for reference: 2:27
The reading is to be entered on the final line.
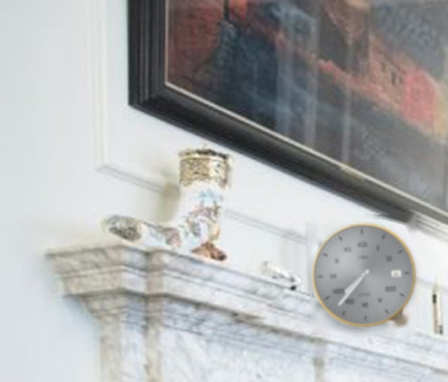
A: 7:37
